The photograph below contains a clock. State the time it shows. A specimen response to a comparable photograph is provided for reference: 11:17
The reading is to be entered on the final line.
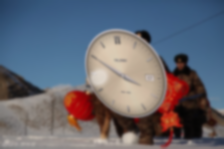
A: 3:50
